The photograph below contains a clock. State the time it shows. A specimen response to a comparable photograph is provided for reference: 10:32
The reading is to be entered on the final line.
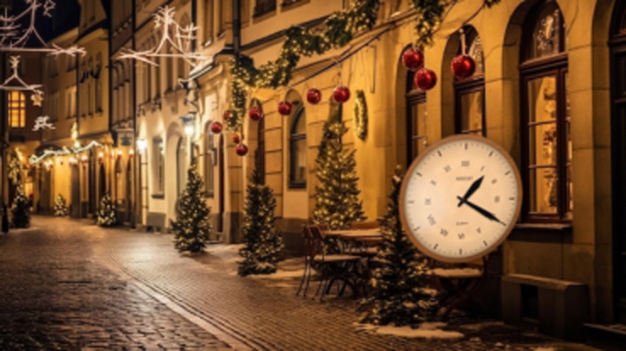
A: 1:20
